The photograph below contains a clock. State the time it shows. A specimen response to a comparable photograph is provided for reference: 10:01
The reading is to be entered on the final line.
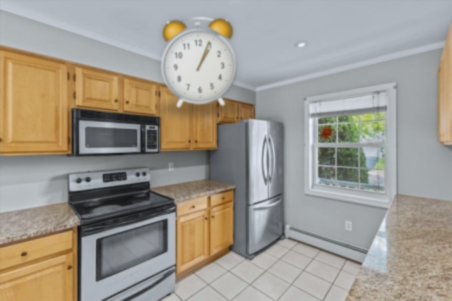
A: 1:04
